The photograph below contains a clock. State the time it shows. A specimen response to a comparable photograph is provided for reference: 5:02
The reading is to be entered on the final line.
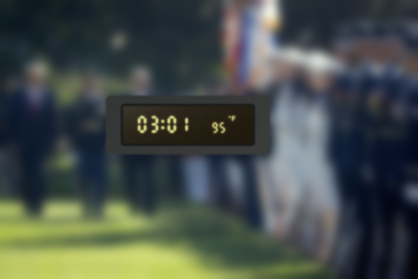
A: 3:01
